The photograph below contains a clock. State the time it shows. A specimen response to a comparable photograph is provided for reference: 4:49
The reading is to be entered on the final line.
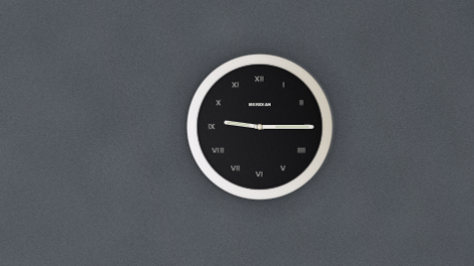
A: 9:15
